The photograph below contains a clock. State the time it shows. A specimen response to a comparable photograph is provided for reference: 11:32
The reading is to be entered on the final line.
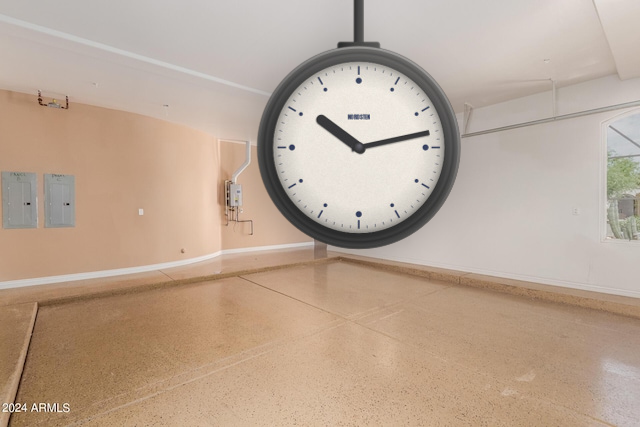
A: 10:13
